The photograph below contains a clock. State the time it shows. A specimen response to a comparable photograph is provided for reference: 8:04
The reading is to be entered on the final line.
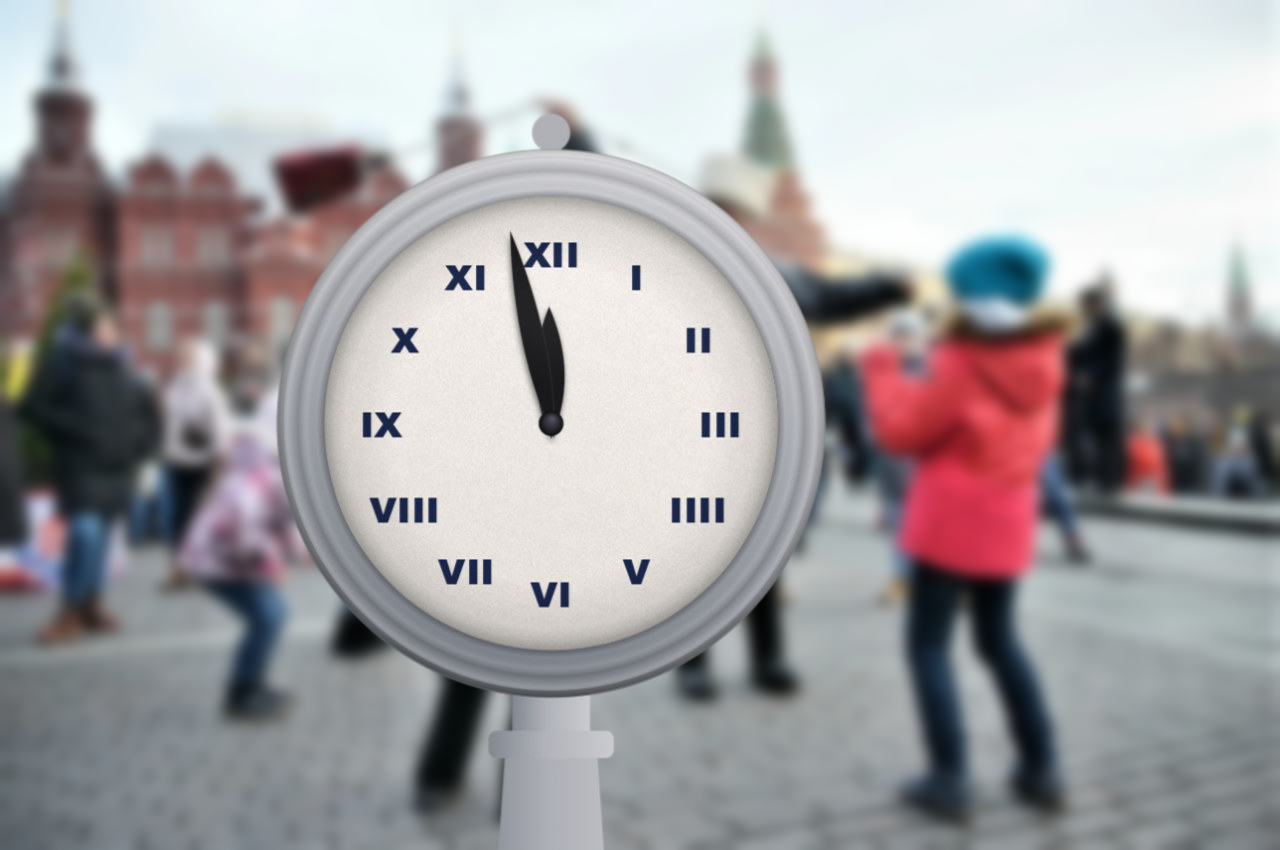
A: 11:58
